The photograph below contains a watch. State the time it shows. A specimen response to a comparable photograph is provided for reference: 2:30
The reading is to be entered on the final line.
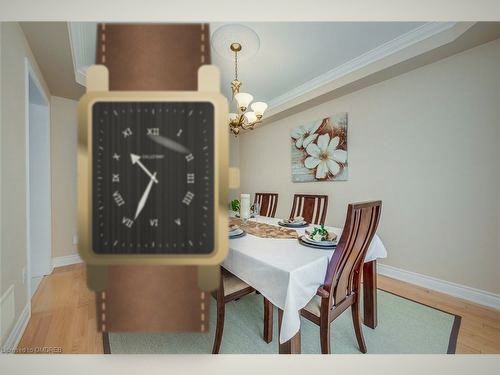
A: 10:34
